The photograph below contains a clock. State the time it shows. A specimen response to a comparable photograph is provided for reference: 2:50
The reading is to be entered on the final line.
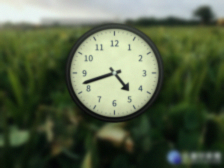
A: 4:42
